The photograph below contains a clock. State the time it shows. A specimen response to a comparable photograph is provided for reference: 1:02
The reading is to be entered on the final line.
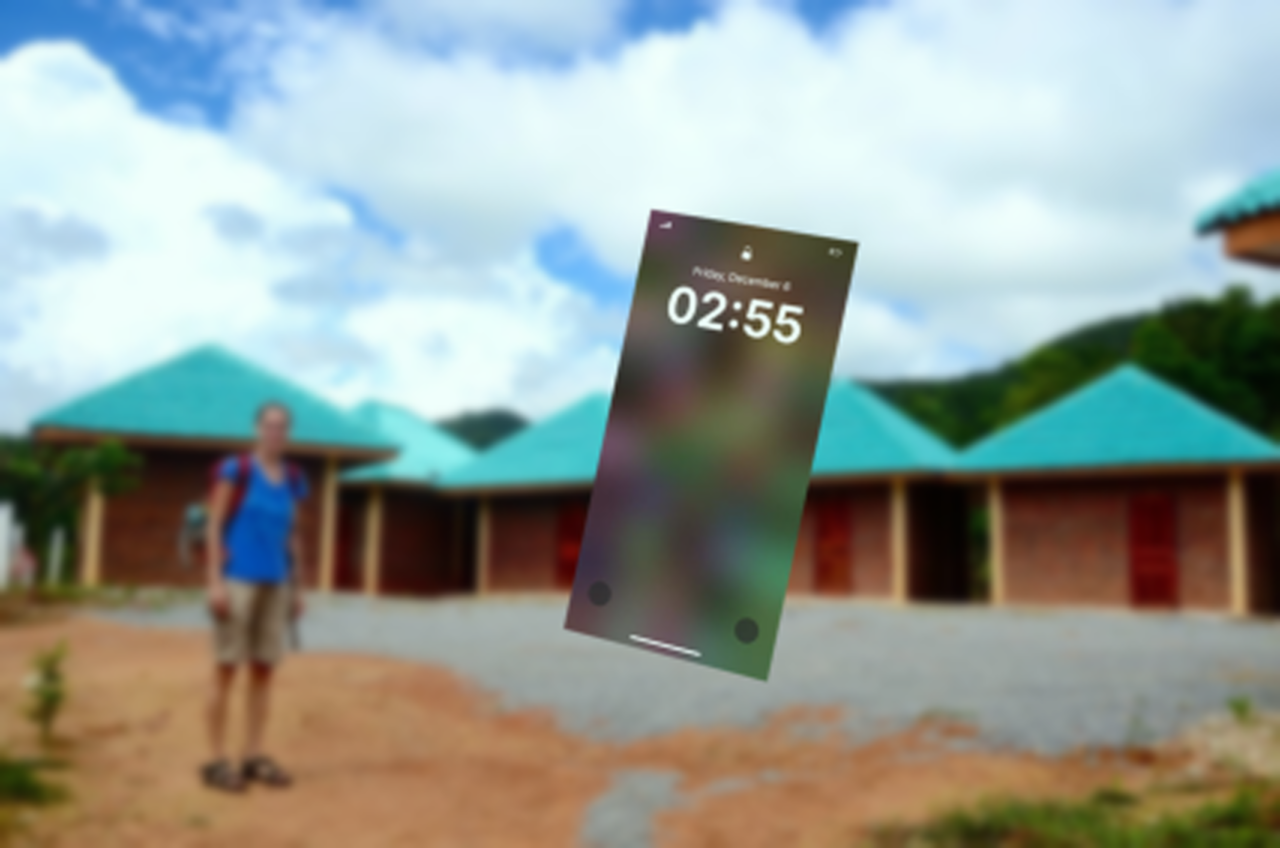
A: 2:55
